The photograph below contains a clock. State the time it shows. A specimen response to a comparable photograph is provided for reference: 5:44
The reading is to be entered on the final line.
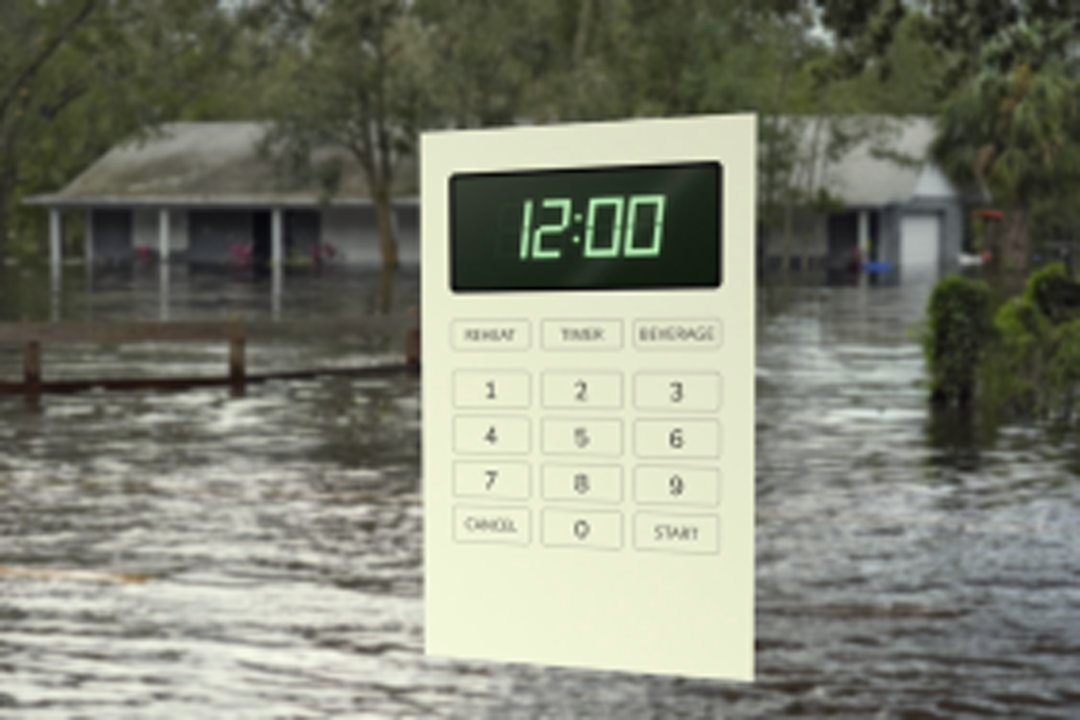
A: 12:00
